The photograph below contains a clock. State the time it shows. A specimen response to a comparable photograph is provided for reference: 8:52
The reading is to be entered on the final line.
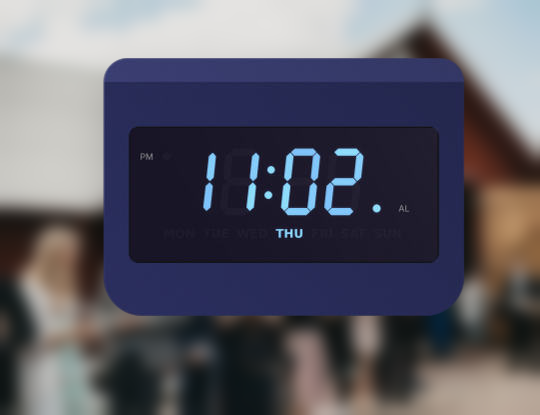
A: 11:02
